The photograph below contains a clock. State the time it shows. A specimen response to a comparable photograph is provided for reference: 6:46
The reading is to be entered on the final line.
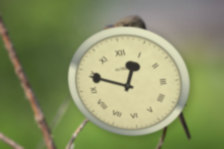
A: 12:49
